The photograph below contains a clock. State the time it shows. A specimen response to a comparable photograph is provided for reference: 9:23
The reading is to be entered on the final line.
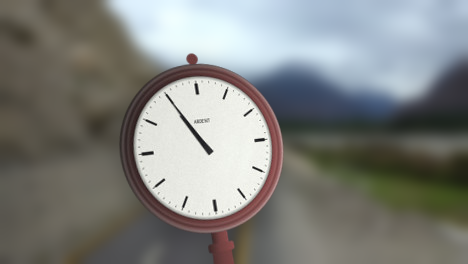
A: 10:55
